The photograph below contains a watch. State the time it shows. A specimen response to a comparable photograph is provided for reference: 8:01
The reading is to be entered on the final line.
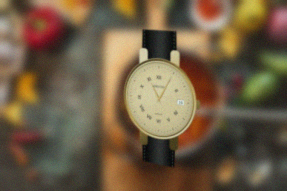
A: 11:05
